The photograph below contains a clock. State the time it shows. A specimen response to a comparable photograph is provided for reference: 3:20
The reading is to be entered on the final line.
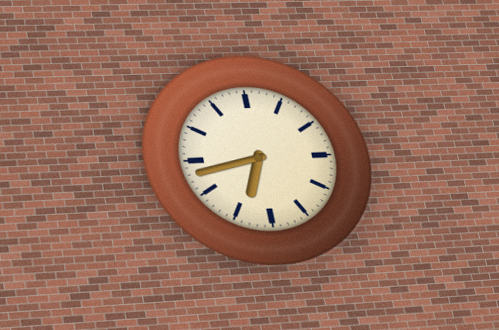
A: 6:43
